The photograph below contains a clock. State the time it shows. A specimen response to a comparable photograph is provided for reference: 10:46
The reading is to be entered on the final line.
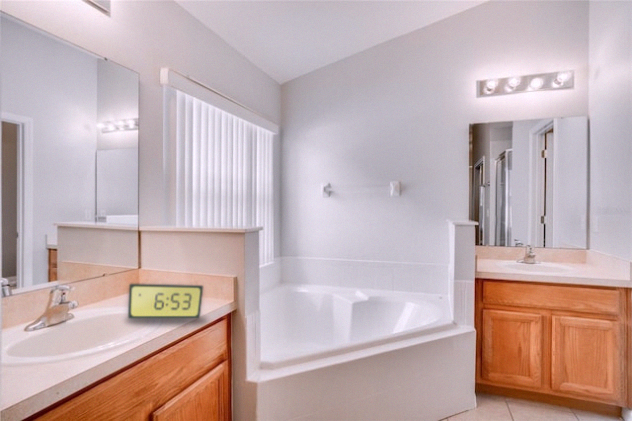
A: 6:53
